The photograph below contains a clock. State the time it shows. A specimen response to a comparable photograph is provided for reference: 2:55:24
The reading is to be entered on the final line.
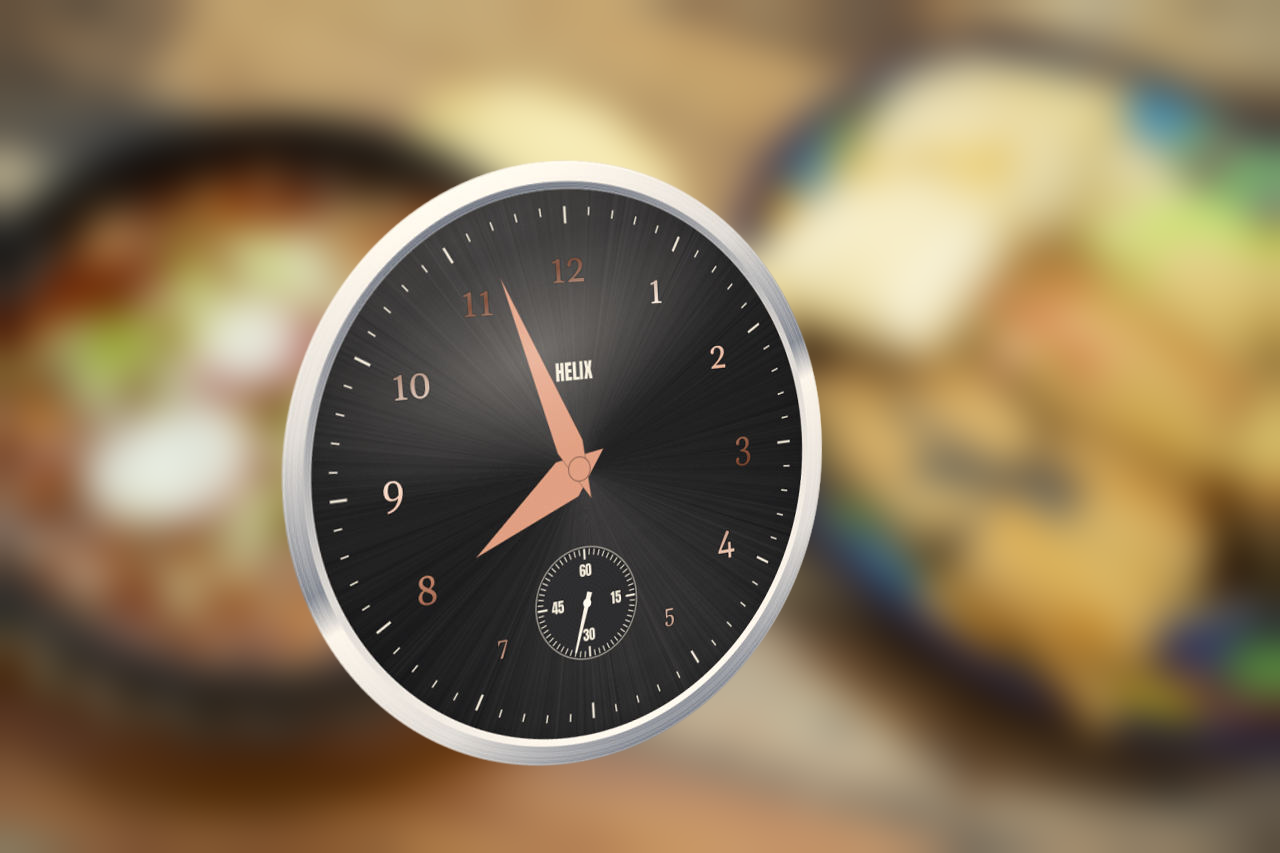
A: 7:56:33
